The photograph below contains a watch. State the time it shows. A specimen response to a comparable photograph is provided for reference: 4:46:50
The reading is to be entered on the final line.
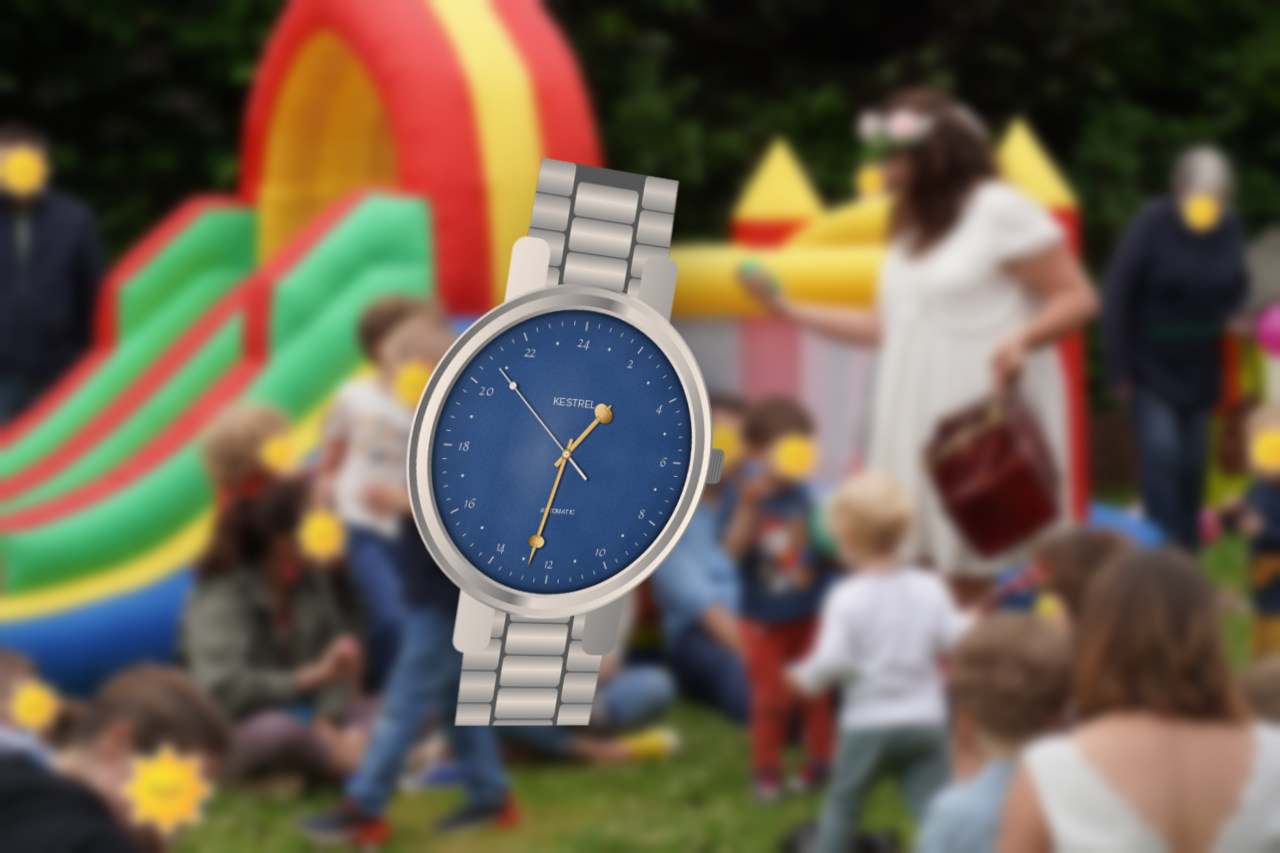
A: 2:31:52
